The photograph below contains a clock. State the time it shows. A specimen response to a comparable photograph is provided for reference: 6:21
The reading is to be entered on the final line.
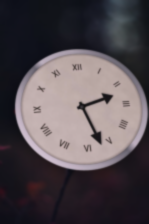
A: 2:27
